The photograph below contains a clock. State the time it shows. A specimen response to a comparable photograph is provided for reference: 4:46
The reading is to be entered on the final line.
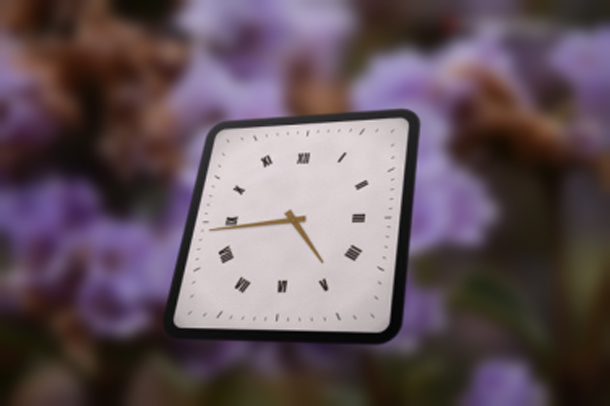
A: 4:44
